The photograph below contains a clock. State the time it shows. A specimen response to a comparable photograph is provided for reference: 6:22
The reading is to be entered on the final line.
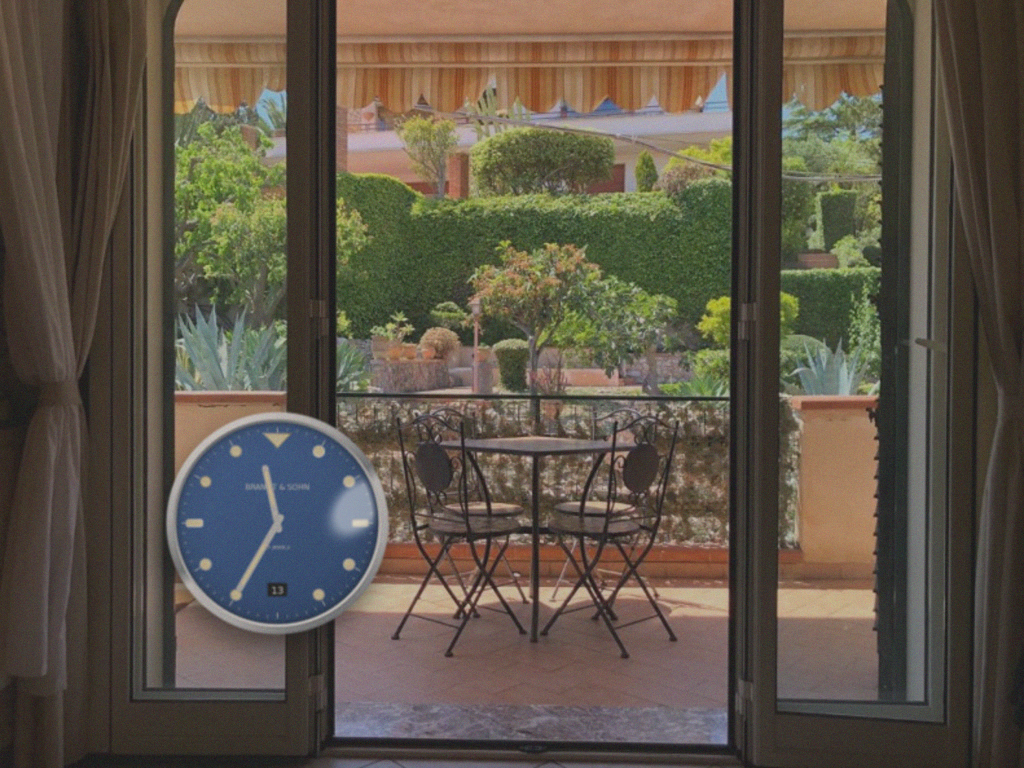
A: 11:35
